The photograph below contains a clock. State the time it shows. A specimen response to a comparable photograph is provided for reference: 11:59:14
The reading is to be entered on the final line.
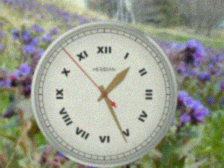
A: 1:25:53
